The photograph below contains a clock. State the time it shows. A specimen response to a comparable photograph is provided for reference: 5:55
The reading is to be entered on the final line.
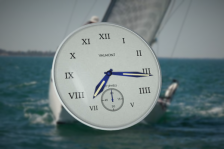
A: 7:16
